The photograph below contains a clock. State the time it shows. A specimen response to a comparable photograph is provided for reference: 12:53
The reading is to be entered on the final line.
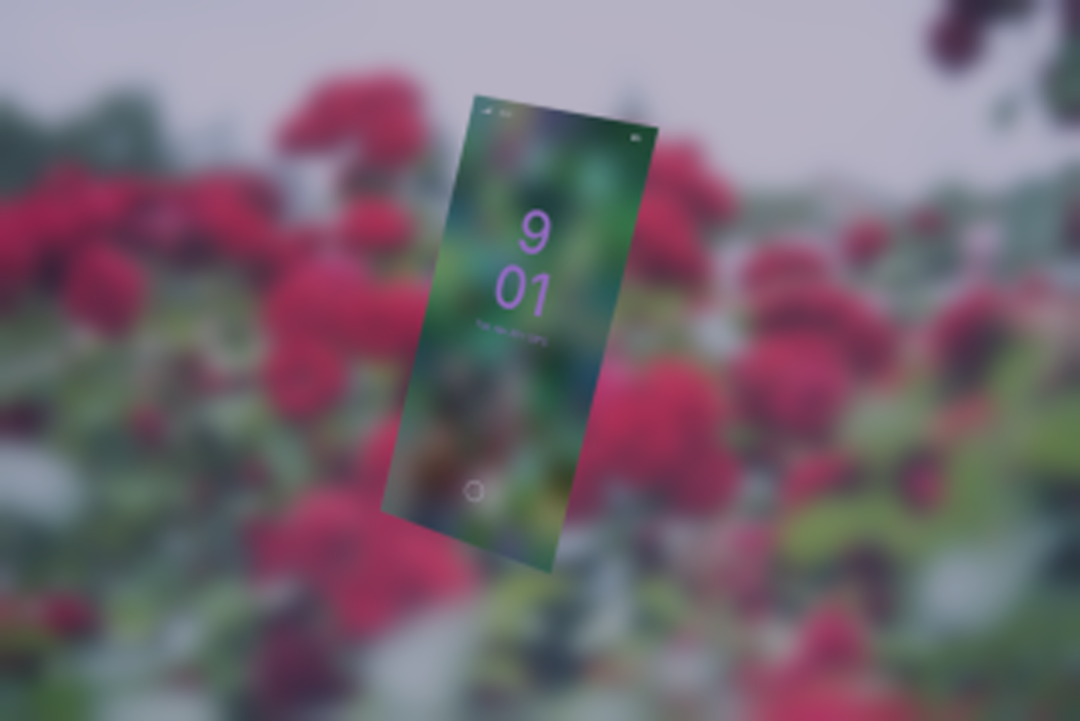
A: 9:01
